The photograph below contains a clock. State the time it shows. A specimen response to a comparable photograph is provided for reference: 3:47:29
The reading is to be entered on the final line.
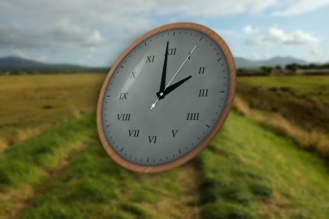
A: 1:59:05
